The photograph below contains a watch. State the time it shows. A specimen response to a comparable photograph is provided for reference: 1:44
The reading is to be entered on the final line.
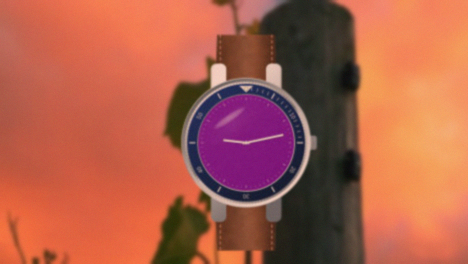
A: 9:13
